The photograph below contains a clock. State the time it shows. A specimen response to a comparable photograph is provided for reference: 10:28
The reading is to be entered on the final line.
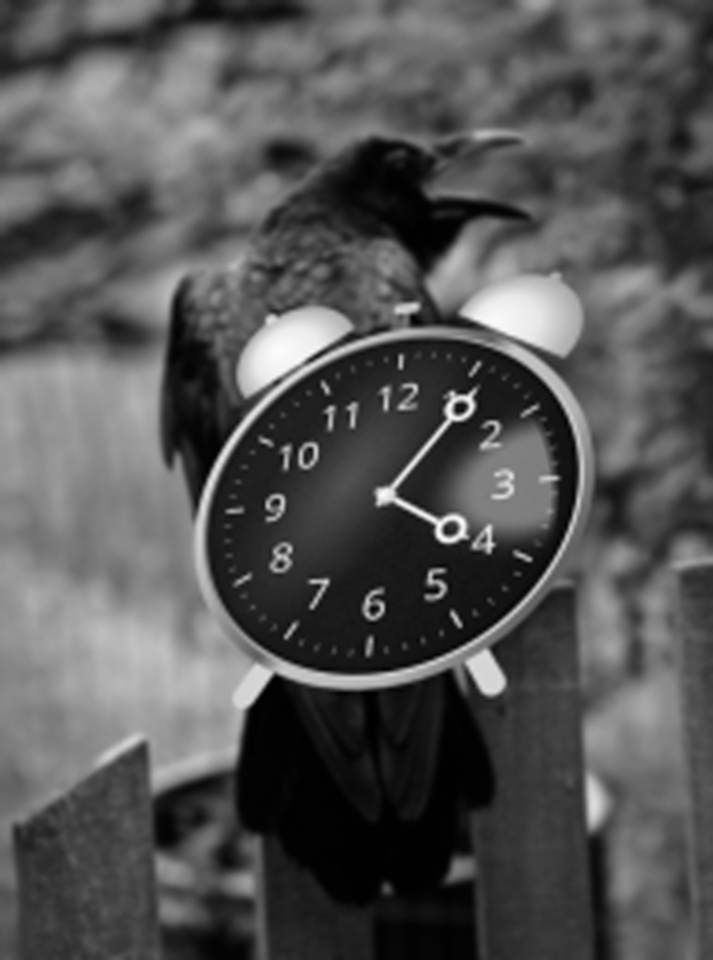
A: 4:06
